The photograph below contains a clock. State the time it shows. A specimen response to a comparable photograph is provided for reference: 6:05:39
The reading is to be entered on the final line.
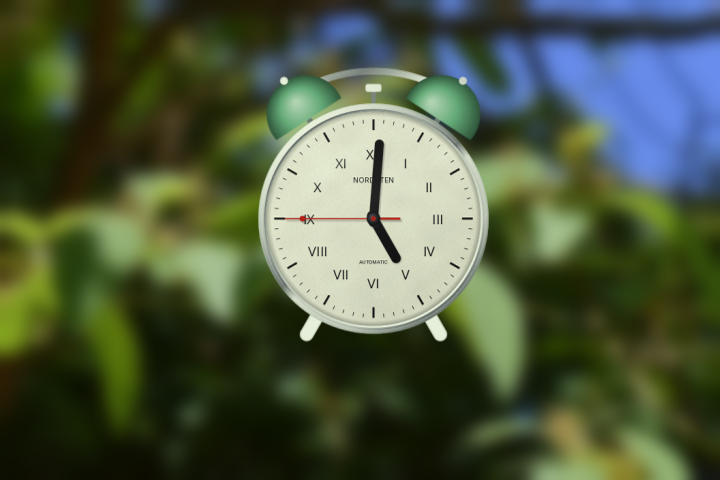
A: 5:00:45
